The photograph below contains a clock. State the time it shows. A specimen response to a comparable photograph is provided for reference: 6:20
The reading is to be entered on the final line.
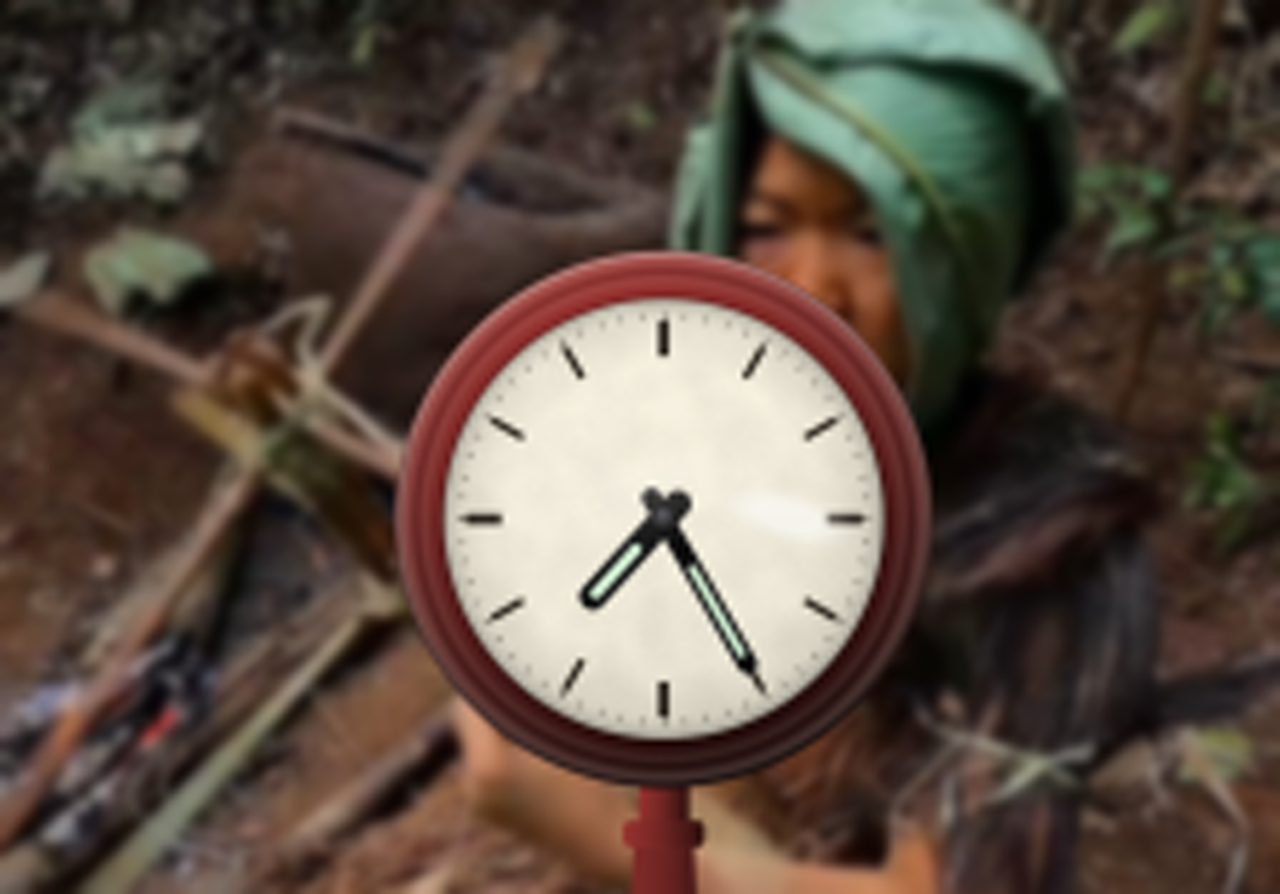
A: 7:25
